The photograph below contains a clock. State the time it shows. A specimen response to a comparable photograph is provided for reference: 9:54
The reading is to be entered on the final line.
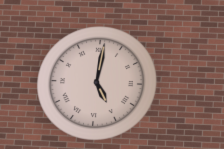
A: 5:01
